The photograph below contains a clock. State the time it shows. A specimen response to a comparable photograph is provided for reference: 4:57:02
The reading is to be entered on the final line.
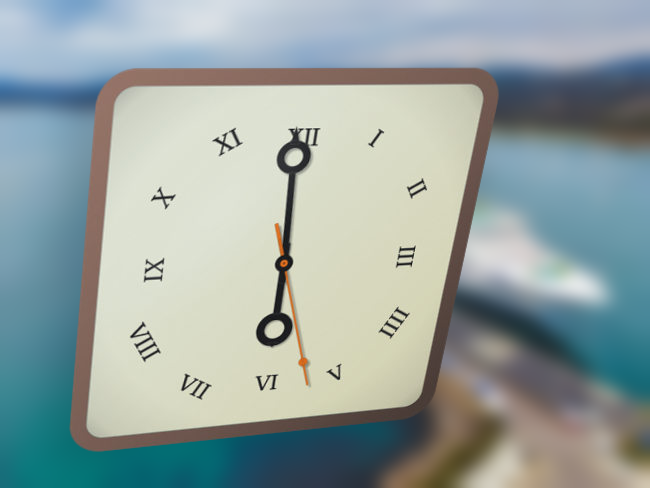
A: 5:59:27
